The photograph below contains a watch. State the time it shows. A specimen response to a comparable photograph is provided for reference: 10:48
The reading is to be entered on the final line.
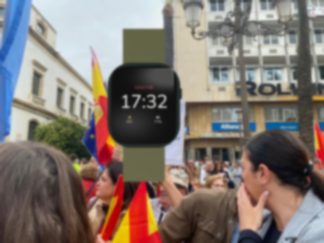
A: 17:32
